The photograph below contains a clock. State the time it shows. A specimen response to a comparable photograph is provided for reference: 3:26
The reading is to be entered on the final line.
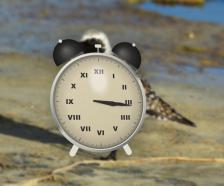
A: 3:16
